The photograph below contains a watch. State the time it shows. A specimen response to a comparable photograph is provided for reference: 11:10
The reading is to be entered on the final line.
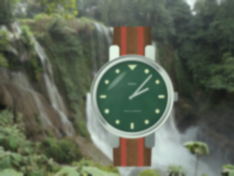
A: 2:07
